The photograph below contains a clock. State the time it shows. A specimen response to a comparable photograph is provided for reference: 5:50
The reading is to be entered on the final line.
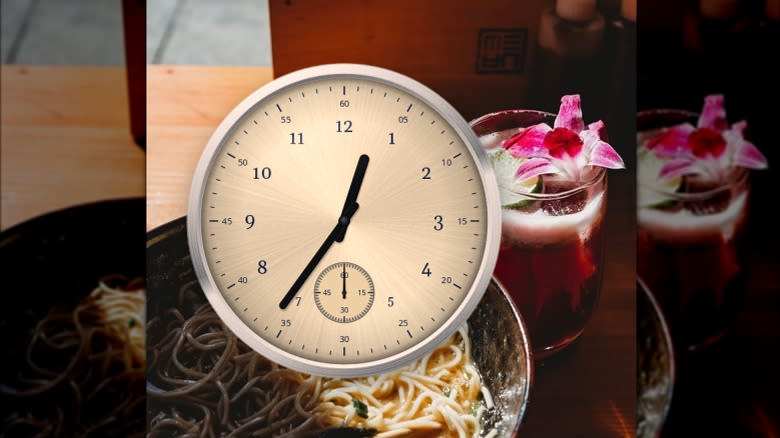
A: 12:36
